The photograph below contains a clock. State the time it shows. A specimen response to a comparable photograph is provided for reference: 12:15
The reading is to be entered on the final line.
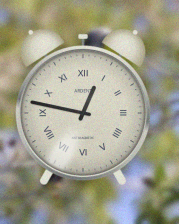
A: 12:47
